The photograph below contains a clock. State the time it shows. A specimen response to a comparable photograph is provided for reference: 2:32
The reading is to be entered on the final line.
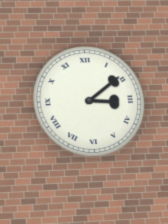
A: 3:09
